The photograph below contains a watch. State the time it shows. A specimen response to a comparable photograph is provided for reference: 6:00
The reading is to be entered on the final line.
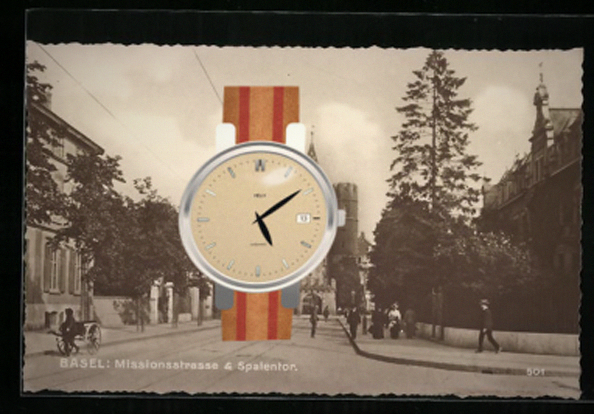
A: 5:09
